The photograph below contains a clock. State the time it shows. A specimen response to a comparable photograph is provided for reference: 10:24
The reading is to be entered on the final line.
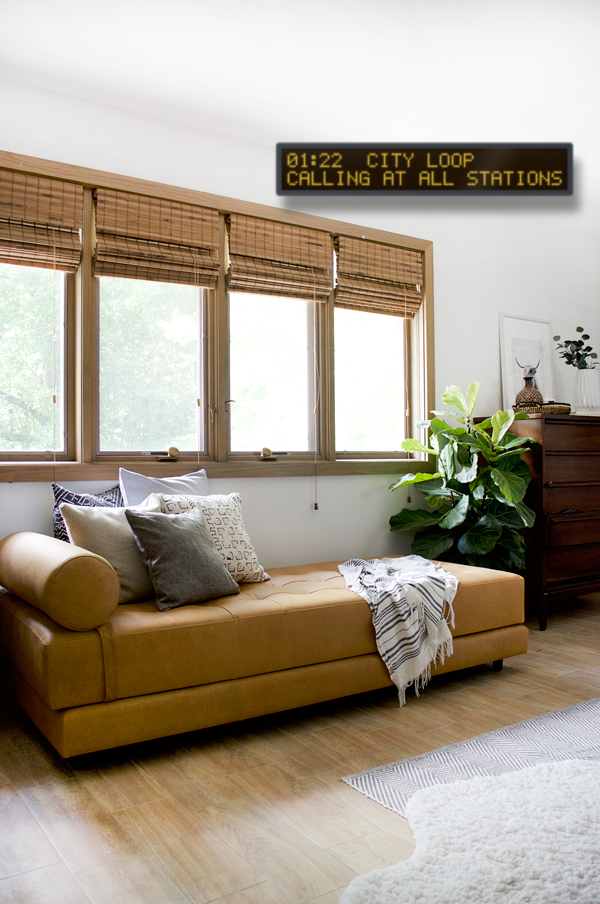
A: 1:22
